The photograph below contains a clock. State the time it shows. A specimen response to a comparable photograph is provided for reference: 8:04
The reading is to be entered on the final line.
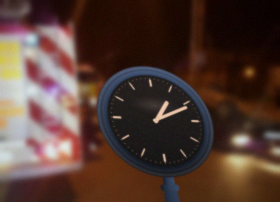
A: 1:11
